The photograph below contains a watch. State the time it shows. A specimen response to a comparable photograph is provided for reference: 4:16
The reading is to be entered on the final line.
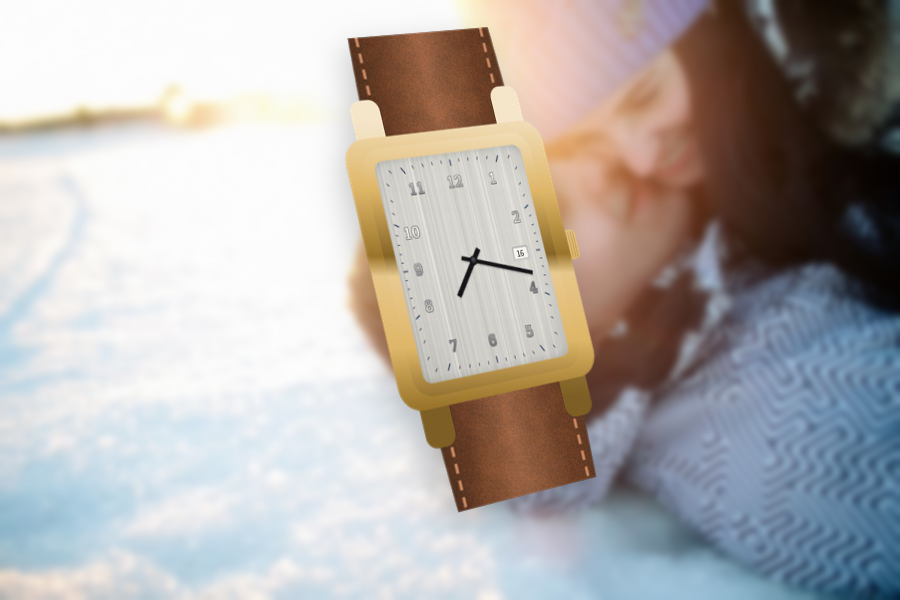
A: 7:18
